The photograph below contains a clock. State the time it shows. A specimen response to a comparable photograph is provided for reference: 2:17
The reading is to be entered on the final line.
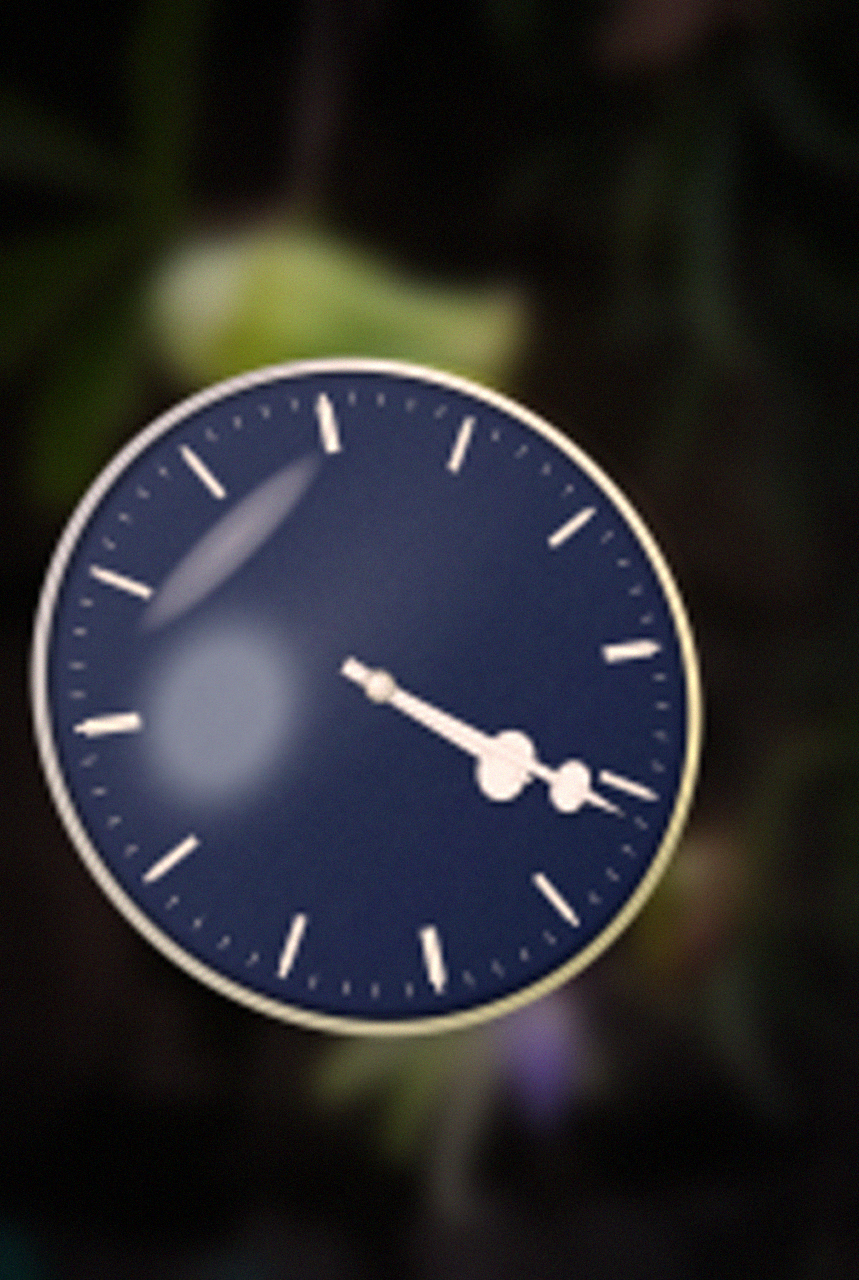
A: 4:21
